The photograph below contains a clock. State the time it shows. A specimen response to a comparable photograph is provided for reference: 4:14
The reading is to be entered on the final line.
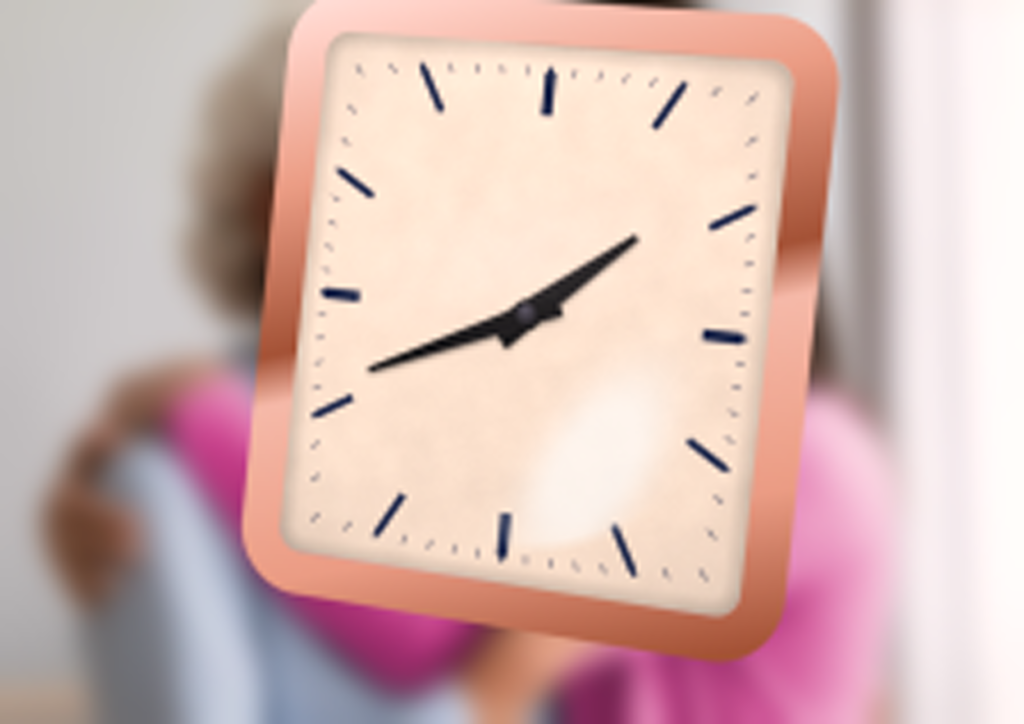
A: 1:41
